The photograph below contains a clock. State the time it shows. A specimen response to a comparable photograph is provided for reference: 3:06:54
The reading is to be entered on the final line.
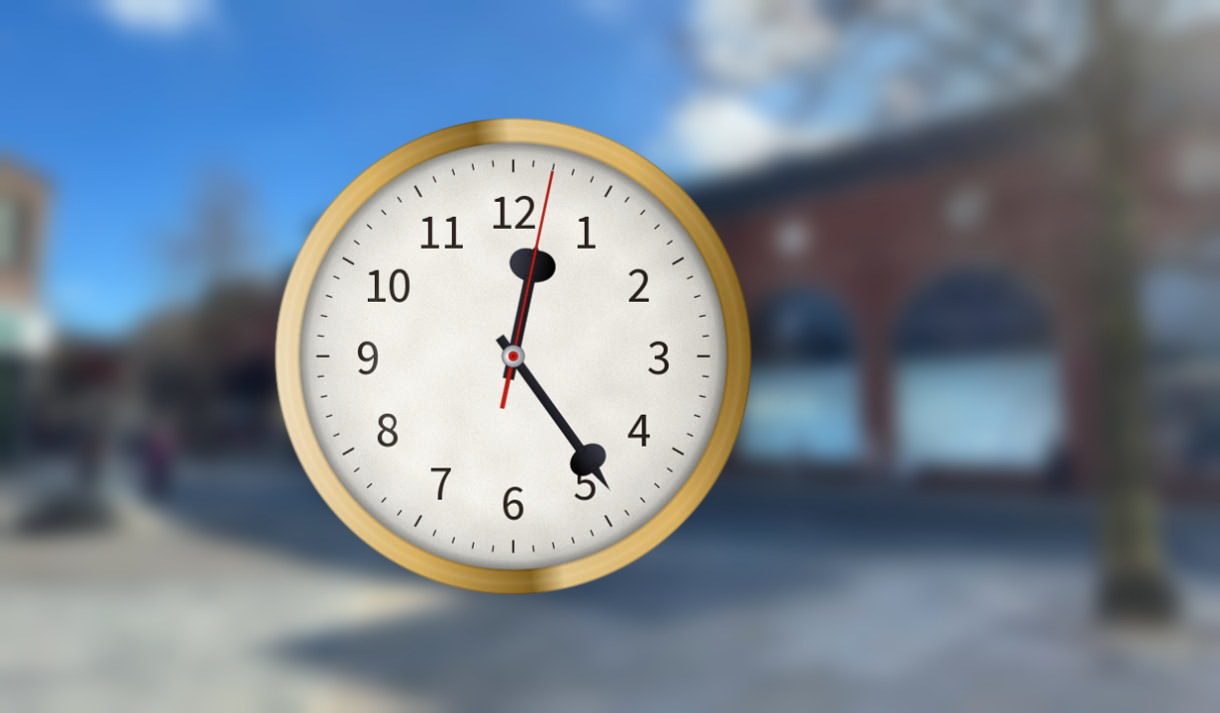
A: 12:24:02
